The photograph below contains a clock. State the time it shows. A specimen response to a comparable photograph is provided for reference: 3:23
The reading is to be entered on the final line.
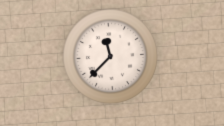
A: 11:38
